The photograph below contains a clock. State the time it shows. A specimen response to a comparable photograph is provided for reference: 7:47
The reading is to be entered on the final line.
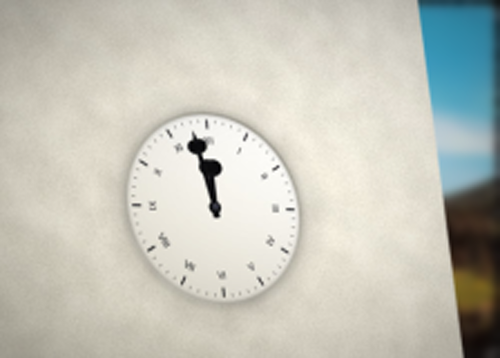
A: 11:58
